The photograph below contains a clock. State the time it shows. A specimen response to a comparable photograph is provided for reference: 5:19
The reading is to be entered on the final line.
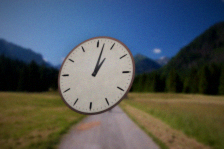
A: 1:02
